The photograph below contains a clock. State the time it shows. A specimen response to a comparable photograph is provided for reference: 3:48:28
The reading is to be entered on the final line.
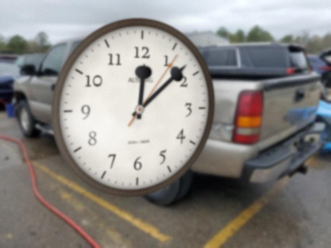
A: 12:08:06
